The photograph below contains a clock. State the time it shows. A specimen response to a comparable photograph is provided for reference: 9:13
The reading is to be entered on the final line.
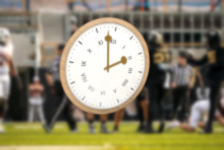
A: 1:58
